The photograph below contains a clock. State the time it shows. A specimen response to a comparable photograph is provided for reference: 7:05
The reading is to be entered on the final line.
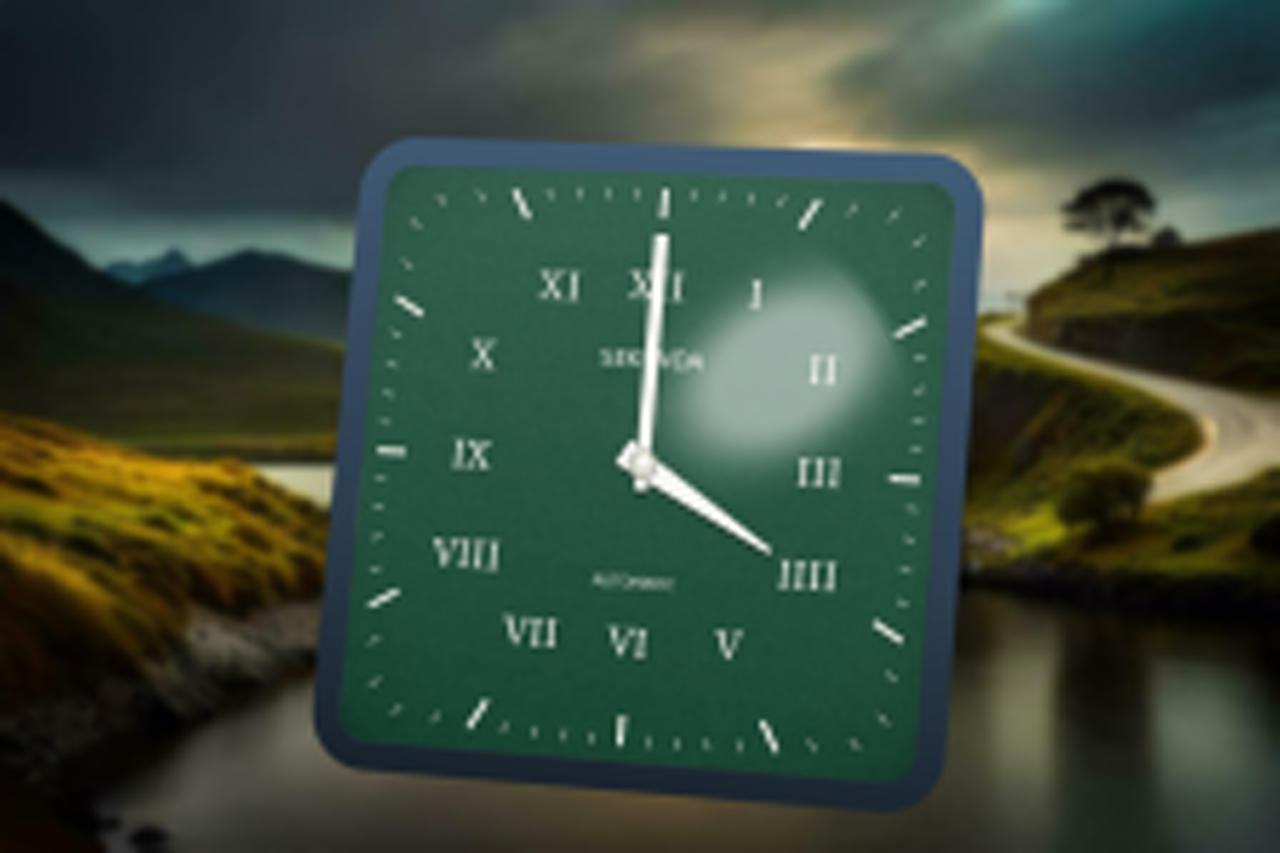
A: 4:00
